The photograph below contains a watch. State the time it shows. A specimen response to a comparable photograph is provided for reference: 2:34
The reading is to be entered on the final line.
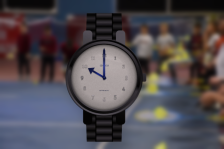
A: 10:00
